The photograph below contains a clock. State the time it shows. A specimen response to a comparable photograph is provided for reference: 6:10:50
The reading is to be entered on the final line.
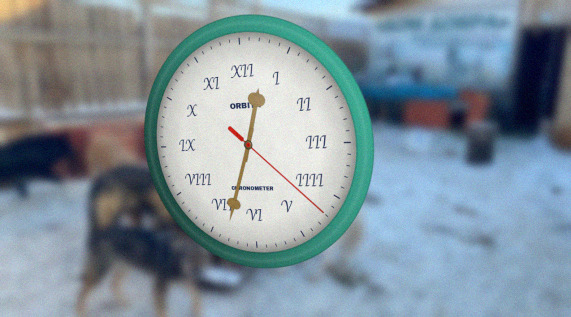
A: 12:33:22
